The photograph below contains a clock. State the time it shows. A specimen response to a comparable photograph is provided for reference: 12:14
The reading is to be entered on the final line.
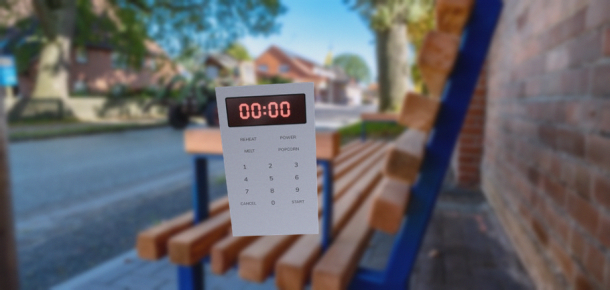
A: 0:00
